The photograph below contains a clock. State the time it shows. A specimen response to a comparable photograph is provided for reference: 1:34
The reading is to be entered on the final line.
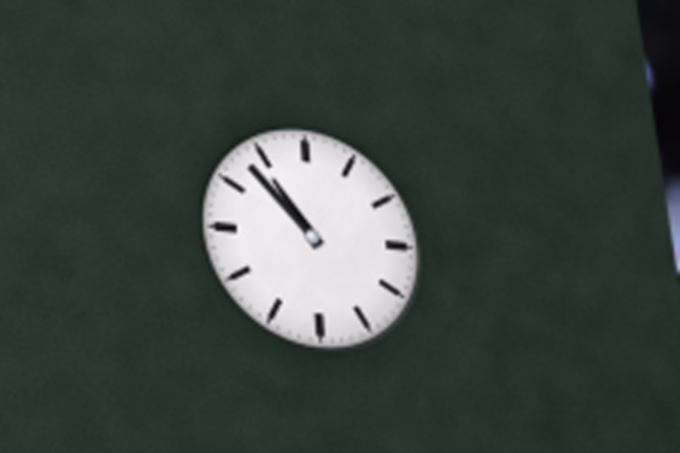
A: 10:53
